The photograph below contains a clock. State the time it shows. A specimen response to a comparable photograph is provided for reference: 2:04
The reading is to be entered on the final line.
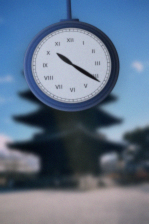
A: 10:21
